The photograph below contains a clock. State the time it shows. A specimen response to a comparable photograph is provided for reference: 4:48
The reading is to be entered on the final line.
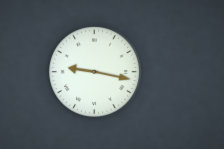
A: 9:17
